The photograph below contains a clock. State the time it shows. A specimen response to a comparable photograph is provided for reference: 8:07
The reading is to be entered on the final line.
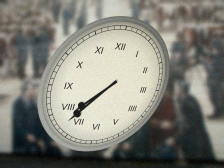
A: 7:37
